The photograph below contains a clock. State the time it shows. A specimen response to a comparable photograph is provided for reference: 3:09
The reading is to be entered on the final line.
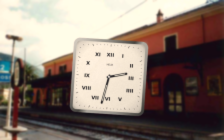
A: 2:32
